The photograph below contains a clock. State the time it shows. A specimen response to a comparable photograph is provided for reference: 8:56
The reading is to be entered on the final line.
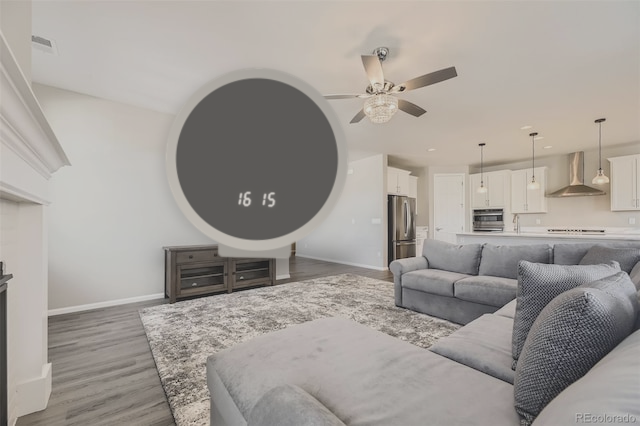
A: 16:15
